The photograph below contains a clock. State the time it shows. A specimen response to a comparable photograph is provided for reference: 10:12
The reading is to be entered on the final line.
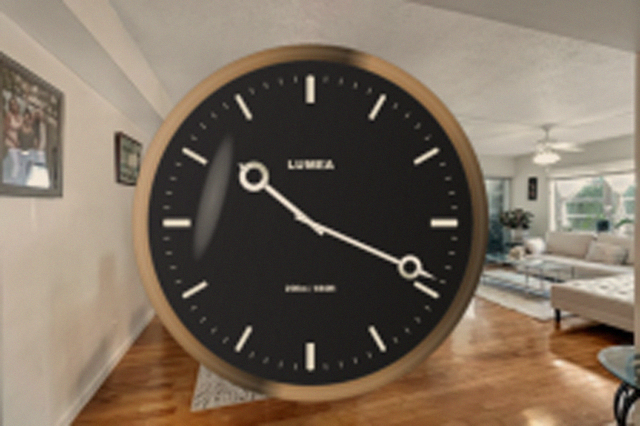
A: 10:19
